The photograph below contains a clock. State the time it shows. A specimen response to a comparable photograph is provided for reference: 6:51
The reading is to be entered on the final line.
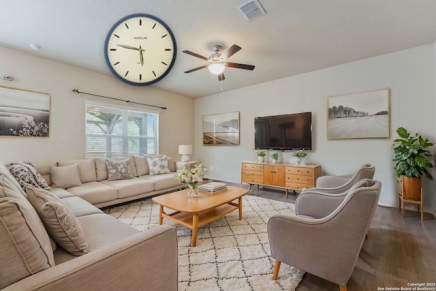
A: 5:47
